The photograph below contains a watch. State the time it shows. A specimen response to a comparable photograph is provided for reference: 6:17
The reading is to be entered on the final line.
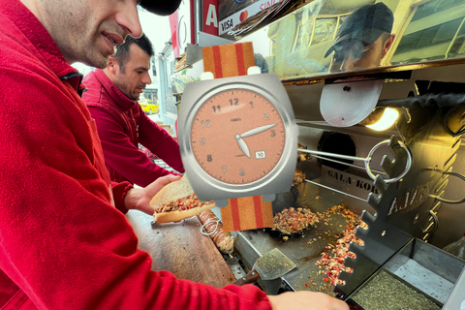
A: 5:13
